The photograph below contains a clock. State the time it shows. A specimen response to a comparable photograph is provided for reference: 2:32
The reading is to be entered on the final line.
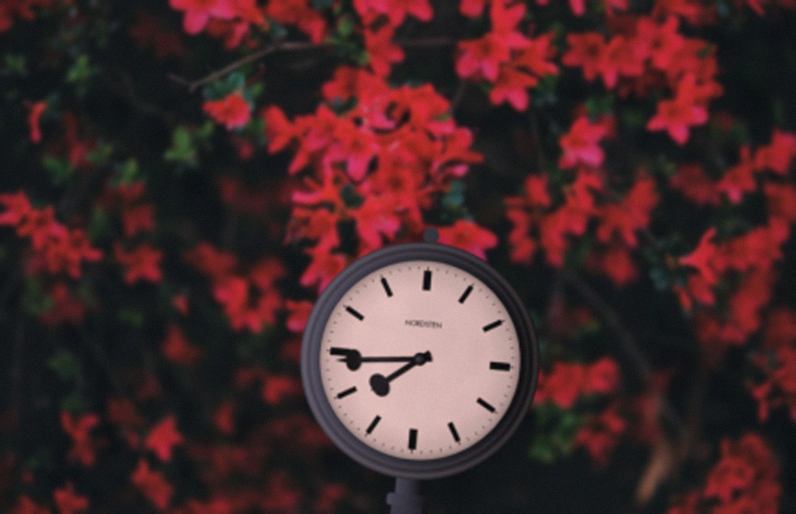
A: 7:44
